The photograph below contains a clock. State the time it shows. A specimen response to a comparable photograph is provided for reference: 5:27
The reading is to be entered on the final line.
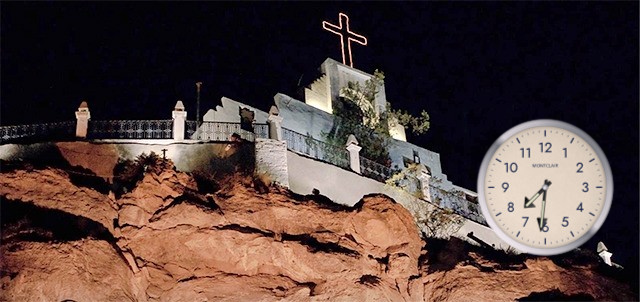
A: 7:31
